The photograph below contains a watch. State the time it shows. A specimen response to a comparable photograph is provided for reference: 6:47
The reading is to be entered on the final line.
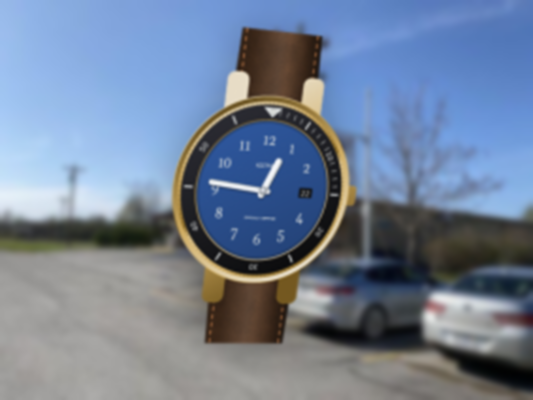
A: 12:46
